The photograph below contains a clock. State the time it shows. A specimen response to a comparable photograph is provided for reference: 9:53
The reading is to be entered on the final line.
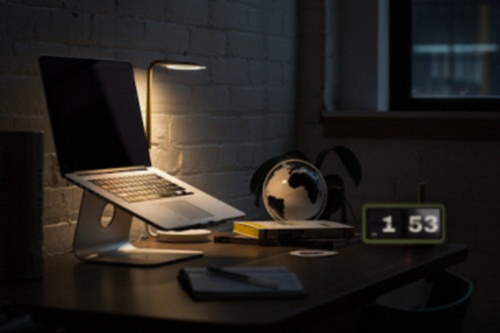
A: 1:53
